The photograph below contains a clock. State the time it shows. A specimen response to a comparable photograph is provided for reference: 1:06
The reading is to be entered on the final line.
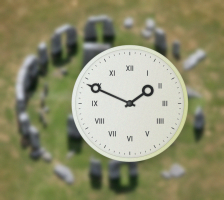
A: 1:49
